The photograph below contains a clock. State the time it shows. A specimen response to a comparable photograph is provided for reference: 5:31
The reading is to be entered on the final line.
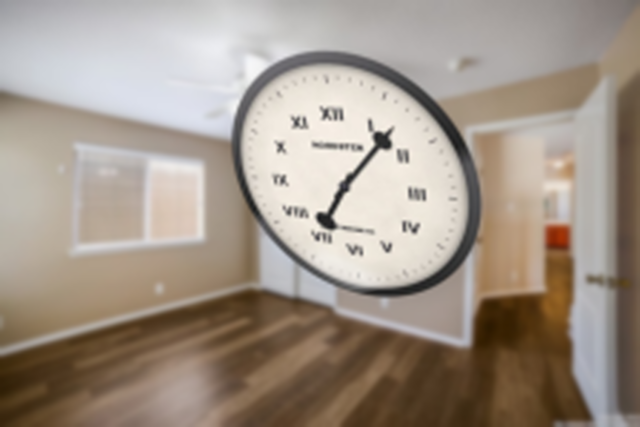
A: 7:07
